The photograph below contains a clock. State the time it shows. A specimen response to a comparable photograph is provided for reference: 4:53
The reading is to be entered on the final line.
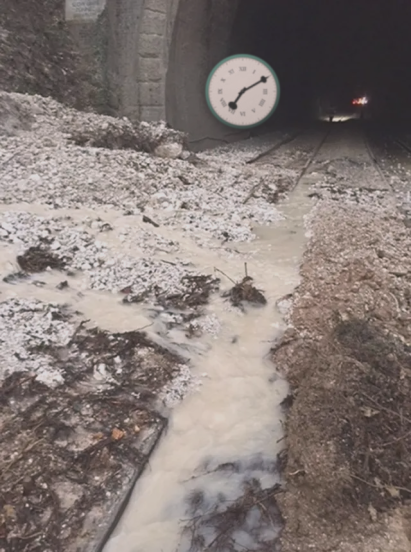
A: 7:10
